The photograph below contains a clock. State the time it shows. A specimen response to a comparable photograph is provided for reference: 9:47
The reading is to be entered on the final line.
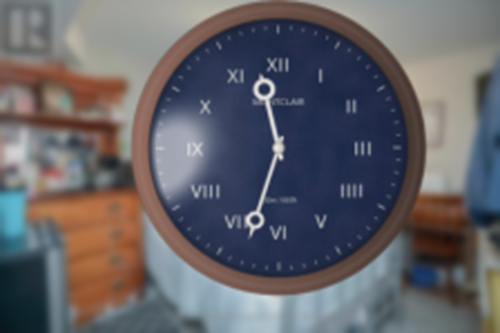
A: 11:33
